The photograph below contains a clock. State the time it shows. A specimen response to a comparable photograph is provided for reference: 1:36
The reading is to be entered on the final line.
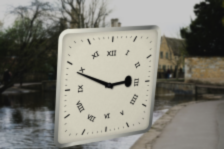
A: 2:49
